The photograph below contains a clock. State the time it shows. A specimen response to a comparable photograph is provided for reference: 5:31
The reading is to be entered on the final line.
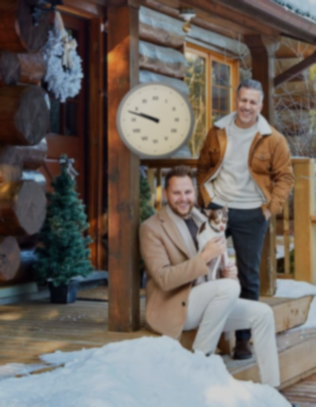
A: 9:48
